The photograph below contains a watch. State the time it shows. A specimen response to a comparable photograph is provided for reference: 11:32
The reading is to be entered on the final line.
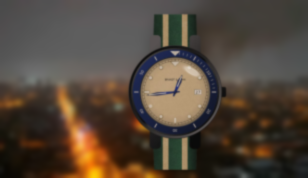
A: 12:44
